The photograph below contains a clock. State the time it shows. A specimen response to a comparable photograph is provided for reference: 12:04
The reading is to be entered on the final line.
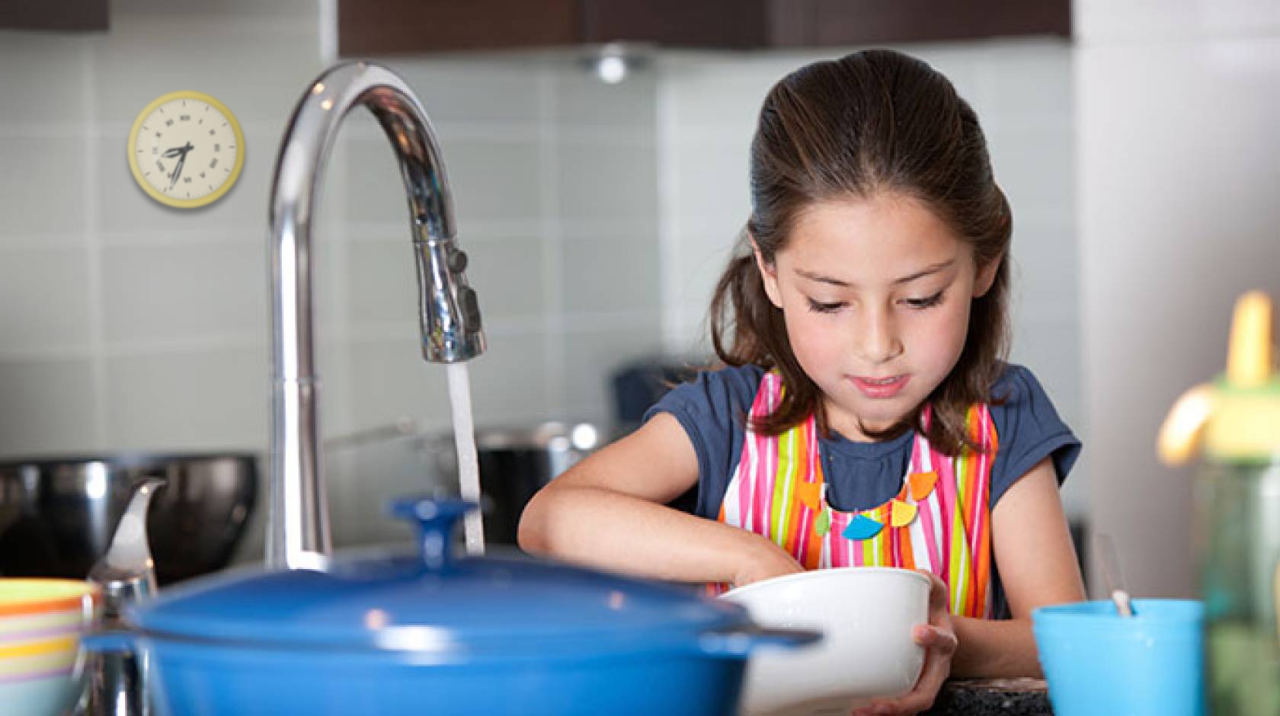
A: 8:34
